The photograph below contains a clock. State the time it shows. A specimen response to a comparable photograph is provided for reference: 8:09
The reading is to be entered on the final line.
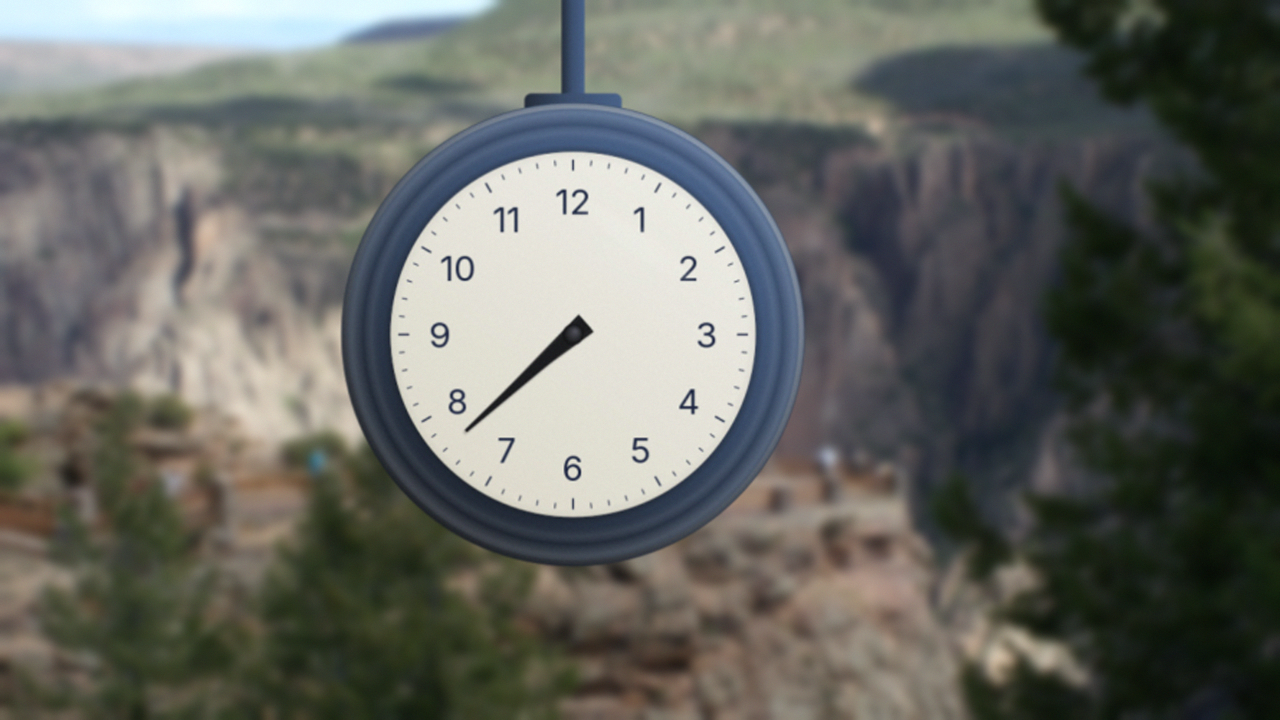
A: 7:38
